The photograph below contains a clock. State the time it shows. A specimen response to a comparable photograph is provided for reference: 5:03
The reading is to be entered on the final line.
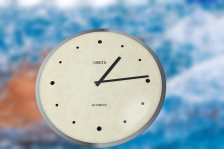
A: 1:14
